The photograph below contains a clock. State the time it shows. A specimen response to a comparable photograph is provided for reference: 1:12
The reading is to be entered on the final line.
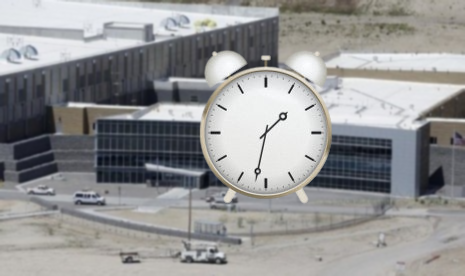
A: 1:32
